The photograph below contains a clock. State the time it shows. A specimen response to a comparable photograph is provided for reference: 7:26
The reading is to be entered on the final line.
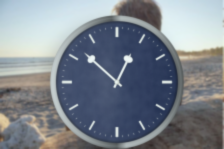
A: 12:52
